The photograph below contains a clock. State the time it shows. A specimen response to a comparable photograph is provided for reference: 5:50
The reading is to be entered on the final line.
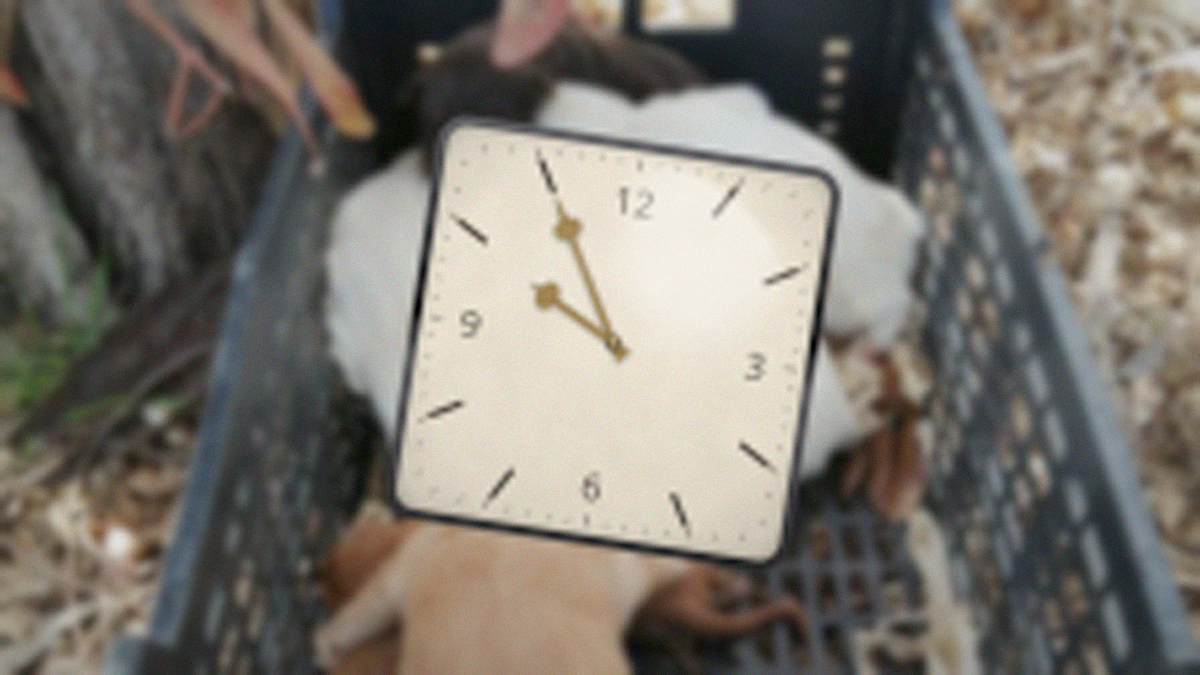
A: 9:55
